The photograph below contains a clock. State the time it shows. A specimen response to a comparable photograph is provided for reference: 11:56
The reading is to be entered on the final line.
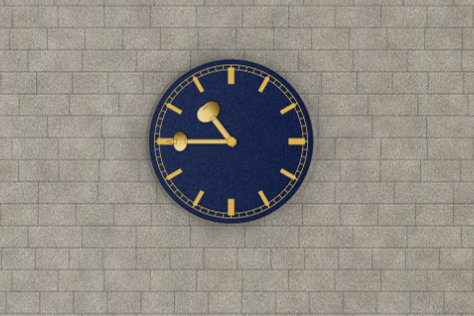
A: 10:45
